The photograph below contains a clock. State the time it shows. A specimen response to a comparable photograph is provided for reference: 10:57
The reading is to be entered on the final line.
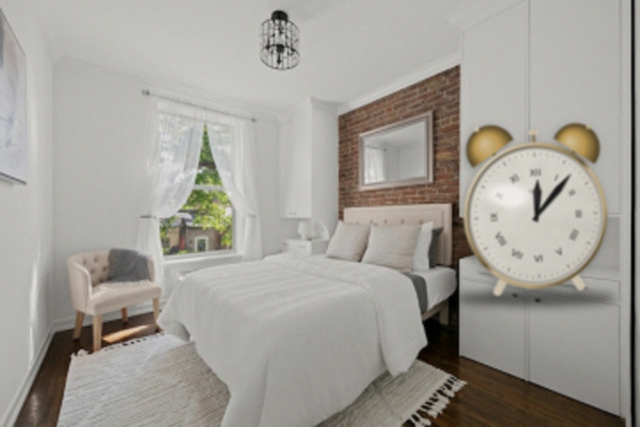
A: 12:07
